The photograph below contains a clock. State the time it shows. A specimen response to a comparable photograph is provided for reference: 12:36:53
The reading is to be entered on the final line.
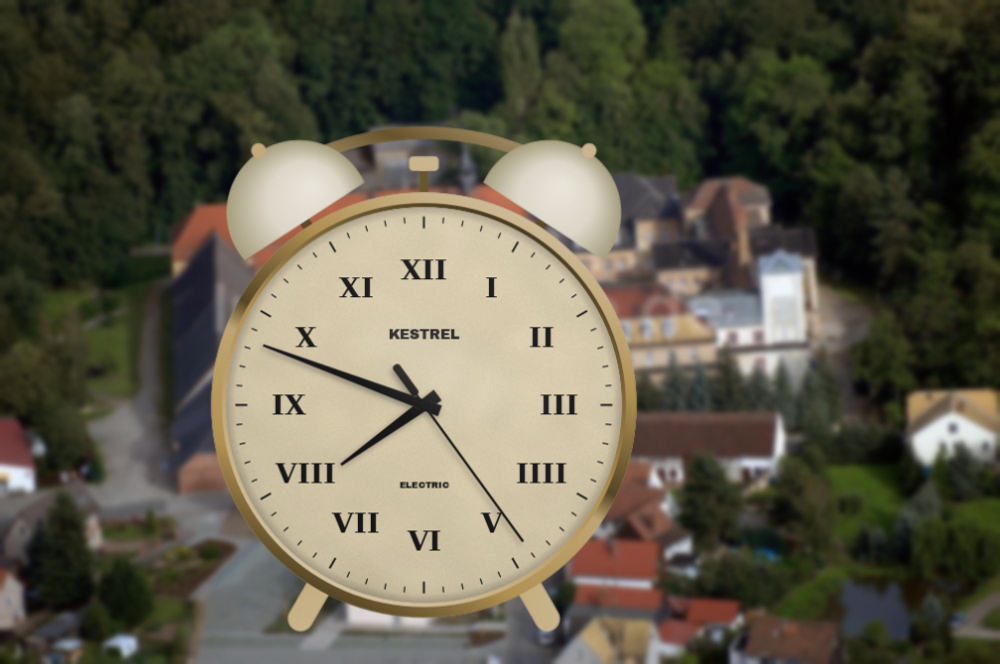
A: 7:48:24
